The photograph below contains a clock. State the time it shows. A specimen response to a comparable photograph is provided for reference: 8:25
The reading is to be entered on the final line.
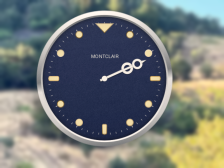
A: 2:11
